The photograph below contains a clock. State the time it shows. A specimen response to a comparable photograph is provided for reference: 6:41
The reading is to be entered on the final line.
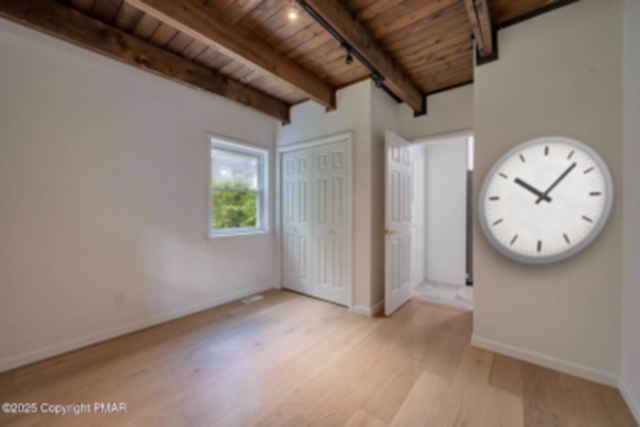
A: 10:07
